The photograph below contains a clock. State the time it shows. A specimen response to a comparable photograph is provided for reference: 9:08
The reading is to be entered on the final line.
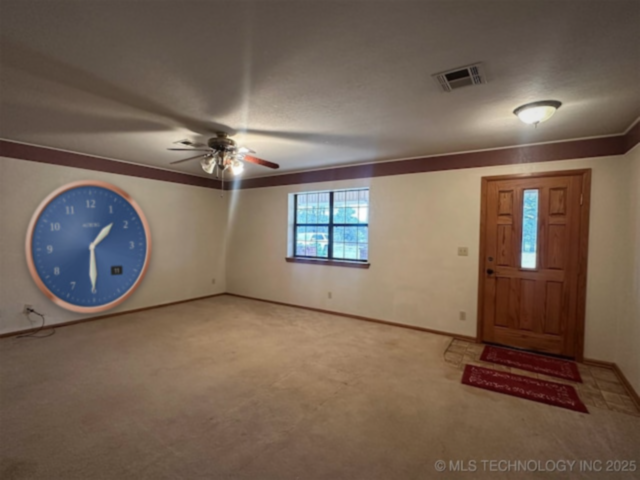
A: 1:30
